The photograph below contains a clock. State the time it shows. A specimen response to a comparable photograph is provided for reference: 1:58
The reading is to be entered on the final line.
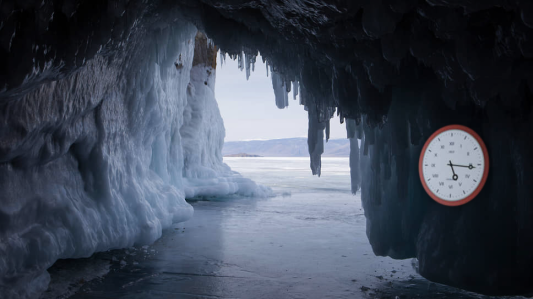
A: 5:16
